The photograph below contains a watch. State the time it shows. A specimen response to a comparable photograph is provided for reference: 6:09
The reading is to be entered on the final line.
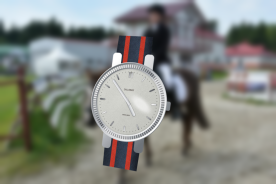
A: 4:53
